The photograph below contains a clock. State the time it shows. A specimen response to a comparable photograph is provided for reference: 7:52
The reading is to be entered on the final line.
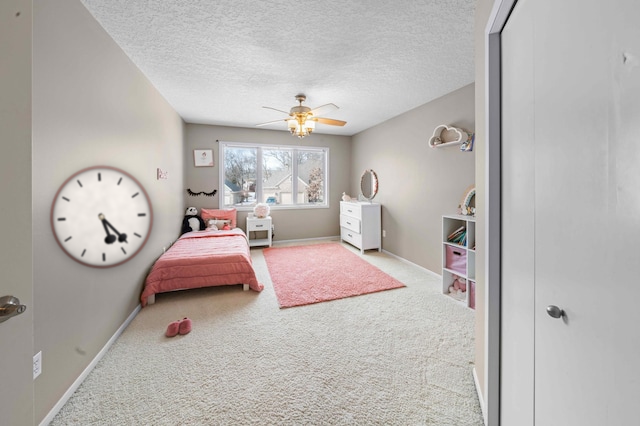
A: 5:23
